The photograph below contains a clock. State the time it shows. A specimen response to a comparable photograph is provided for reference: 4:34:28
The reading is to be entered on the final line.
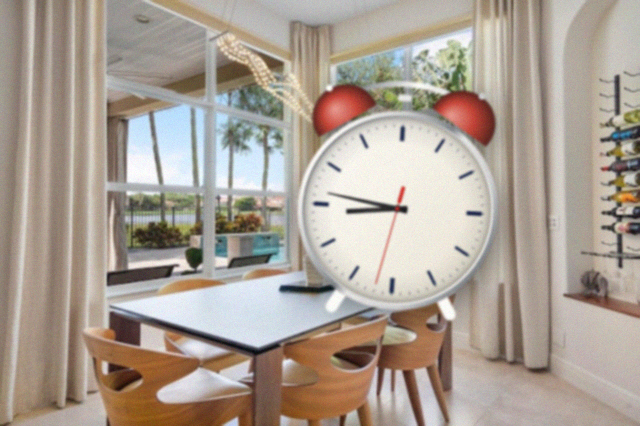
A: 8:46:32
